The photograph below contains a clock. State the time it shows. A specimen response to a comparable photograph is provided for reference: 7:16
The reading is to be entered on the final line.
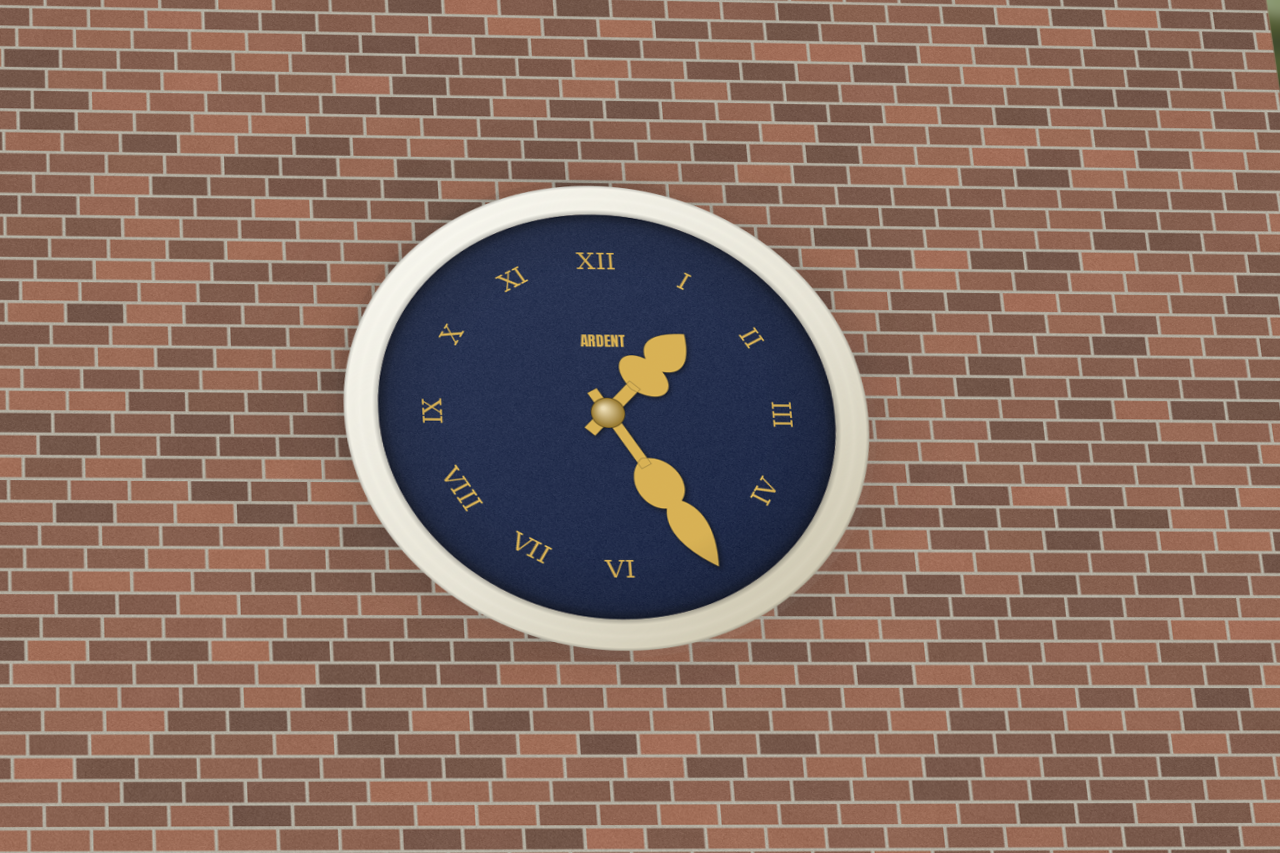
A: 1:25
